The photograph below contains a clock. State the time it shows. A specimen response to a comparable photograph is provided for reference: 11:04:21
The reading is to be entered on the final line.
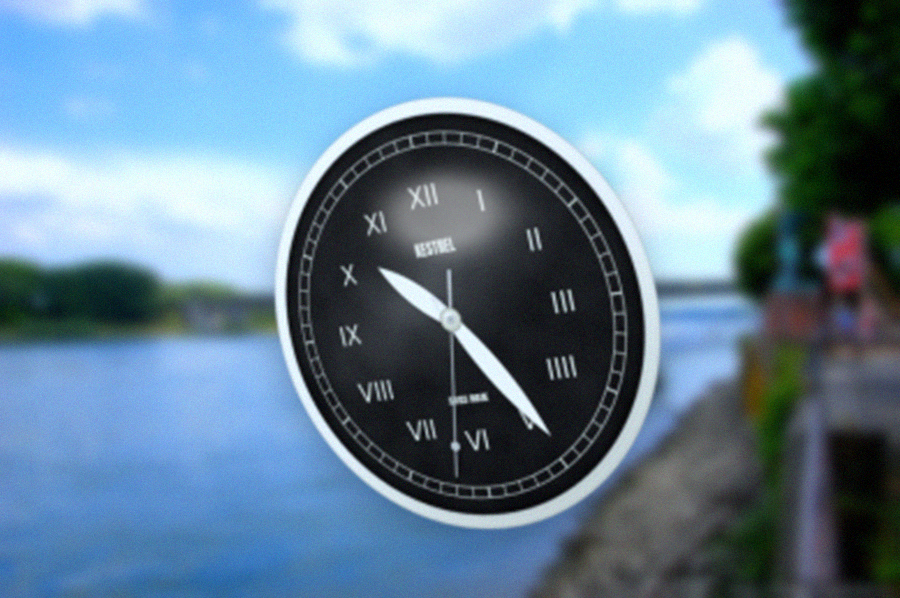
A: 10:24:32
